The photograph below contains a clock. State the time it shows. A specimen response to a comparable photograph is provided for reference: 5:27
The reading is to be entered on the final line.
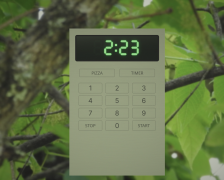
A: 2:23
